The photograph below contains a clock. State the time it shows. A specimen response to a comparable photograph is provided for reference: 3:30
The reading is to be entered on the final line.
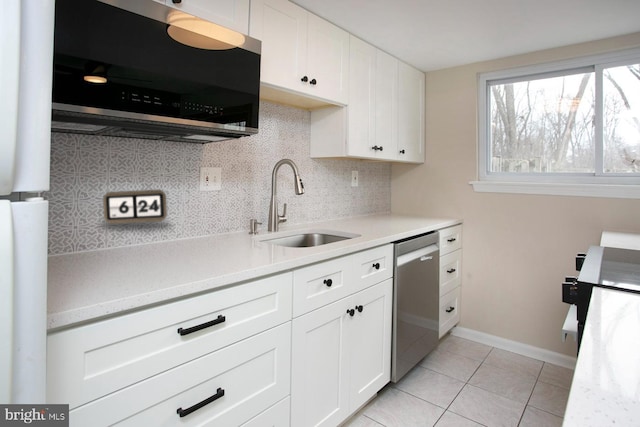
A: 6:24
